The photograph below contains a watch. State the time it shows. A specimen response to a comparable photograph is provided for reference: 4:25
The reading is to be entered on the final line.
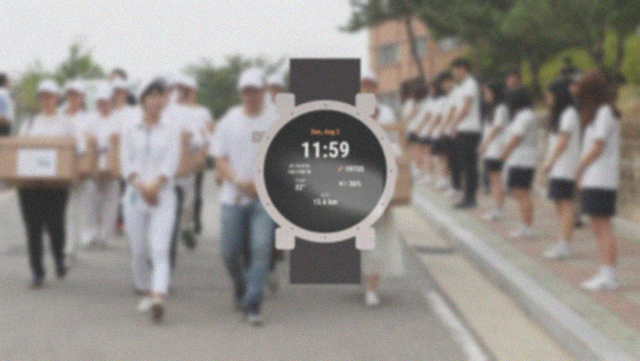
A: 11:59
